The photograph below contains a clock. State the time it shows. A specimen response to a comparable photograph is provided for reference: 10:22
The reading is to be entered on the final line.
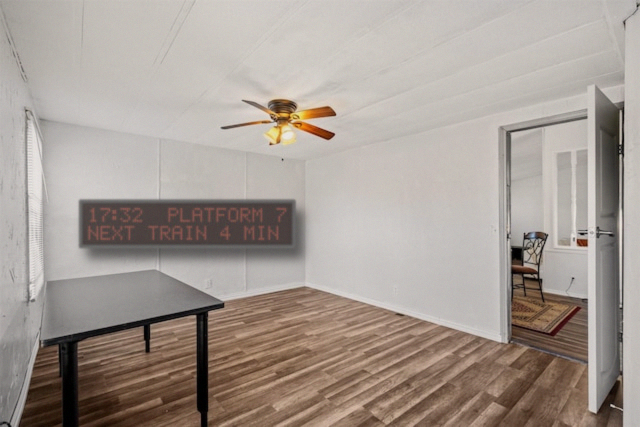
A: 17:32
